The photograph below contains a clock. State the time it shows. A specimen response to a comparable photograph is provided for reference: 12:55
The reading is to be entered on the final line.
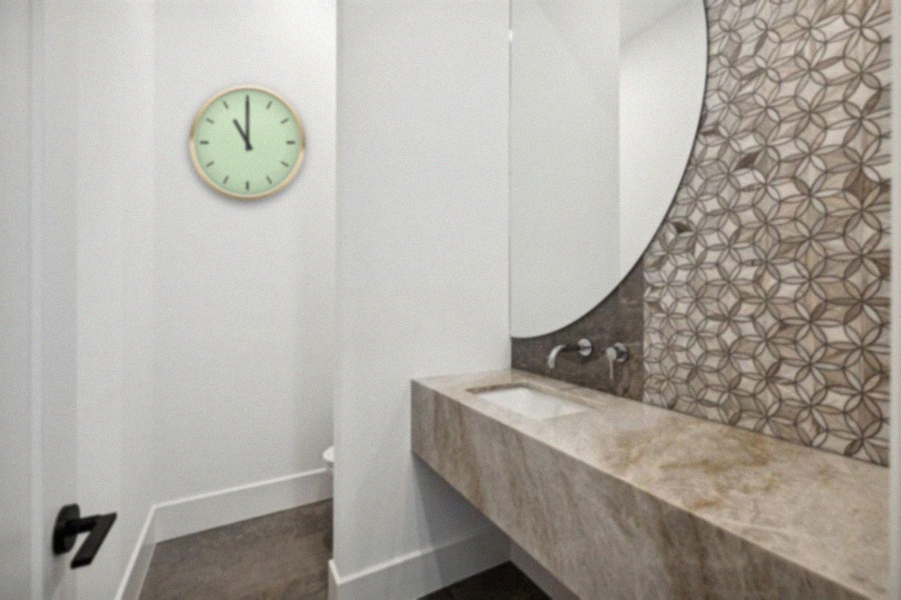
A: 11:00
